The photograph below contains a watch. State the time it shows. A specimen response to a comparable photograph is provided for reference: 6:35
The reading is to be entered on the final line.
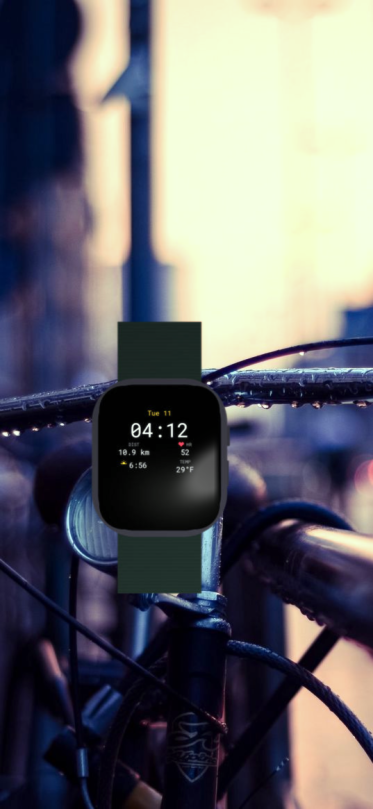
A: 4:12
